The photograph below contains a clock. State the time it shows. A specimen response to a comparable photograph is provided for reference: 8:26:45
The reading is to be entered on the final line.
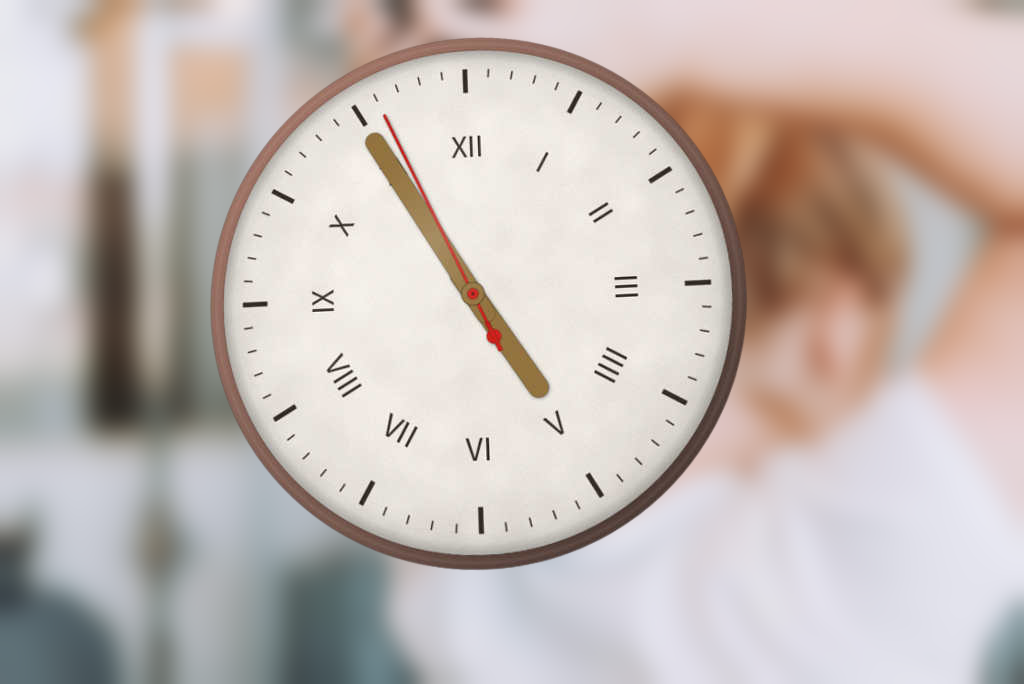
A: 4:54:56
